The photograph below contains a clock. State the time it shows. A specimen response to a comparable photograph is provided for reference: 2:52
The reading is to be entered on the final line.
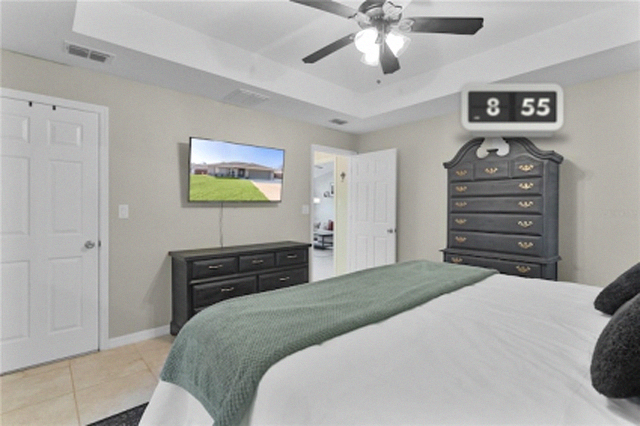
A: 8:55
